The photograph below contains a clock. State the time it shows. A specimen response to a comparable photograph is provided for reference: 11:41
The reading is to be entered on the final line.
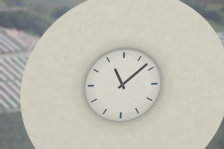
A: 11:08
